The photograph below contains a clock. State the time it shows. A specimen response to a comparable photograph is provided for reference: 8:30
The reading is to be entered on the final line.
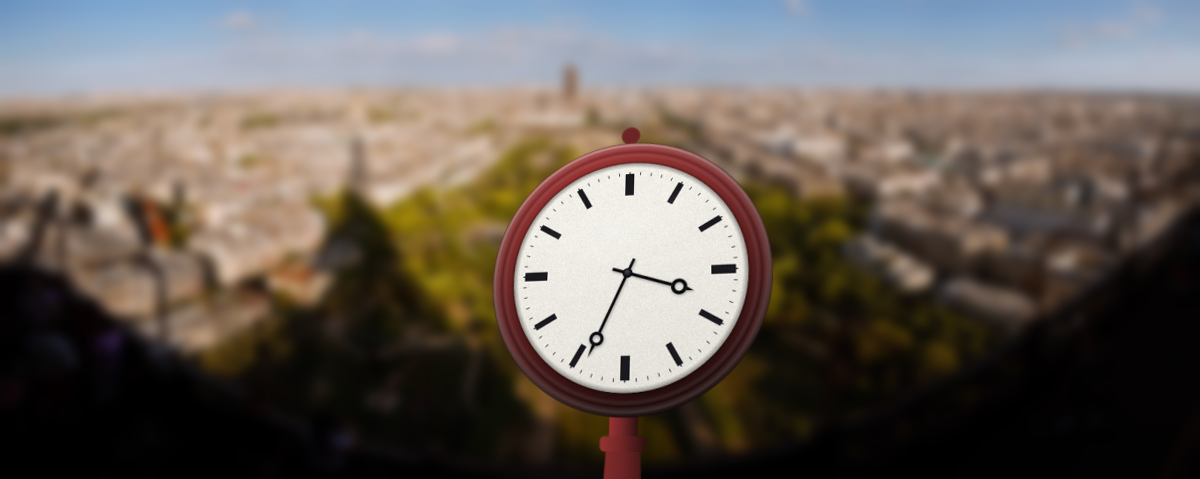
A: 3:34
